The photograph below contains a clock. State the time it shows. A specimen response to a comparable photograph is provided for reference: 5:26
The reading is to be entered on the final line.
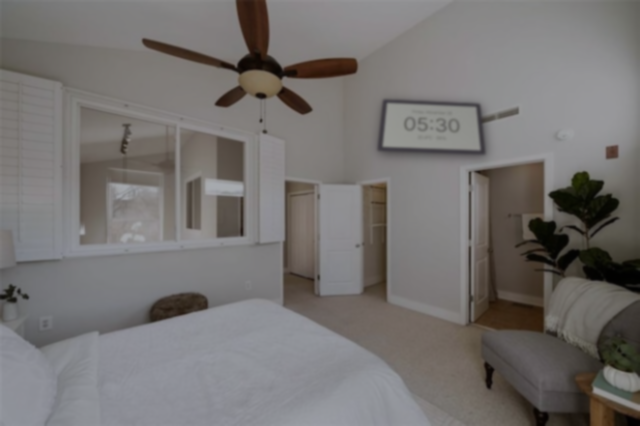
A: 5:30
